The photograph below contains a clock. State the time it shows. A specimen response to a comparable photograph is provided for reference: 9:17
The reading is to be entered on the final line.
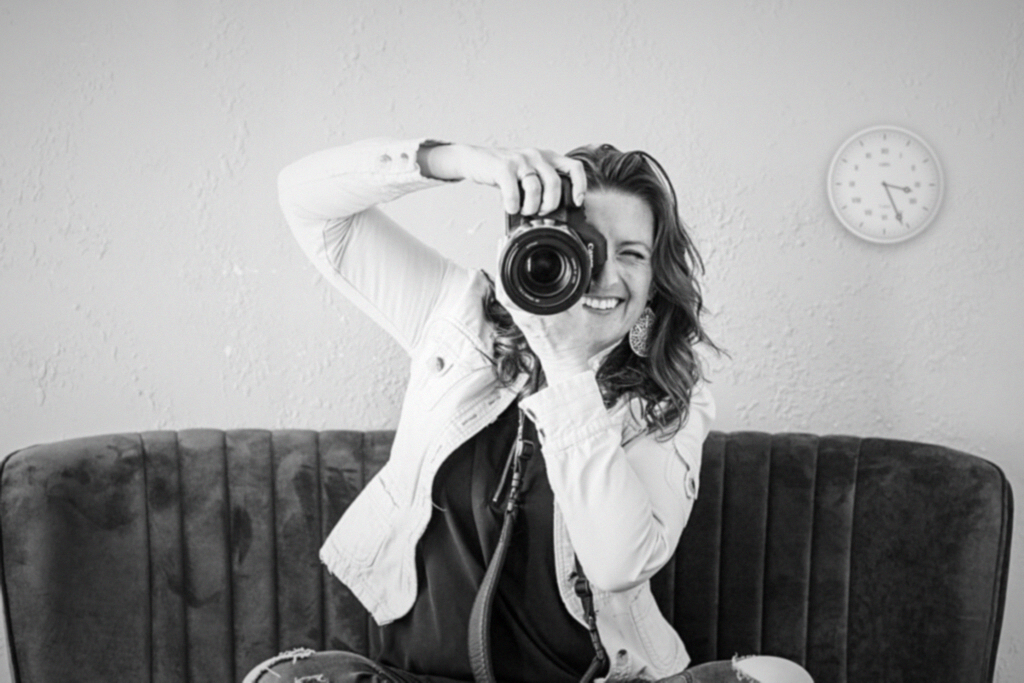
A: 3:26
